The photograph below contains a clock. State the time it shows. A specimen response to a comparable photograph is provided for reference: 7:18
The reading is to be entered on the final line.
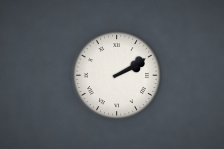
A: 2:10
